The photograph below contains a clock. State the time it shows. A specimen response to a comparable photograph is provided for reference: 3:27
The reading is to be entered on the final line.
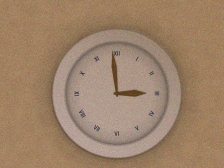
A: 2:59
